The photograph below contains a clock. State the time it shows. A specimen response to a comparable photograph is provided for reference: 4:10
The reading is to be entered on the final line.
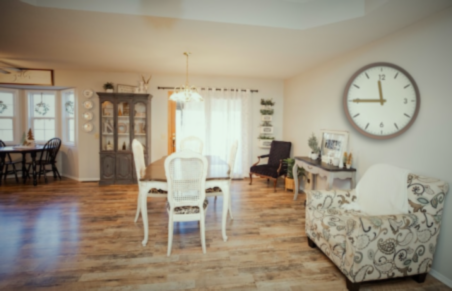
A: 11:45
